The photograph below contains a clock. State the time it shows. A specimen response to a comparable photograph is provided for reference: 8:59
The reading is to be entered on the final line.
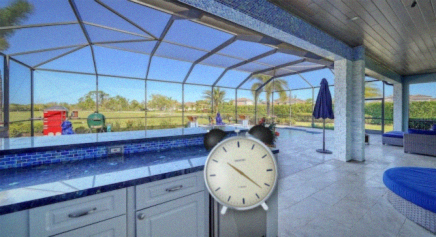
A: 10:22
